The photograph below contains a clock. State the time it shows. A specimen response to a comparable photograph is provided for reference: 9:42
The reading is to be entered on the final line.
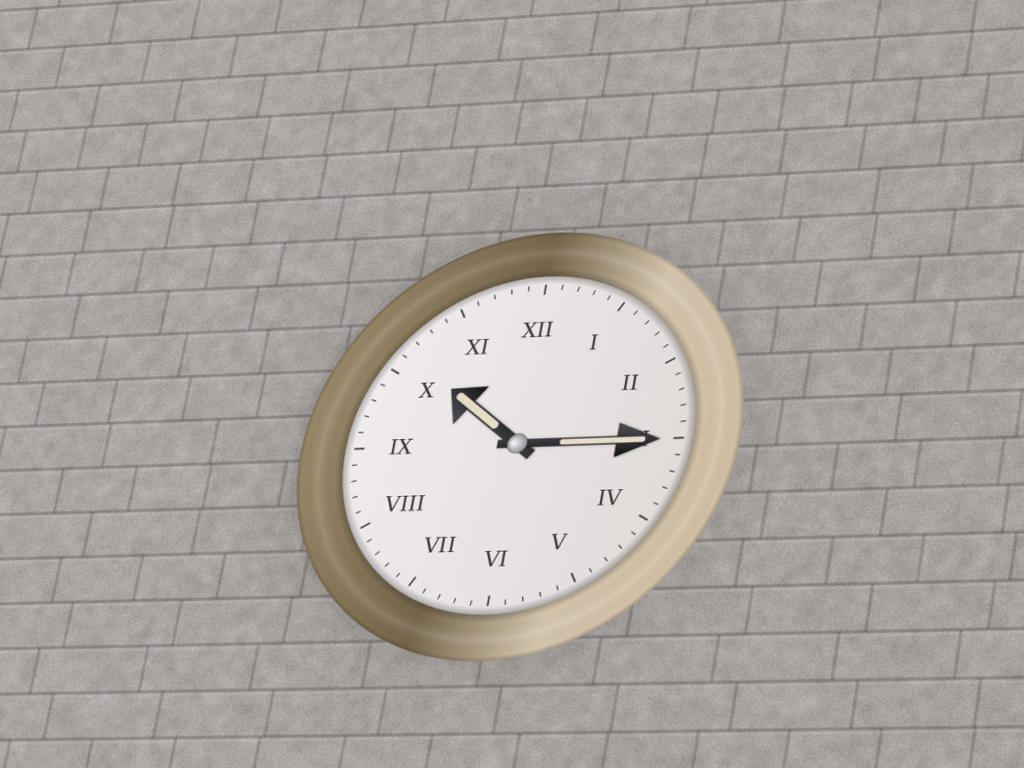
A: 10:15
